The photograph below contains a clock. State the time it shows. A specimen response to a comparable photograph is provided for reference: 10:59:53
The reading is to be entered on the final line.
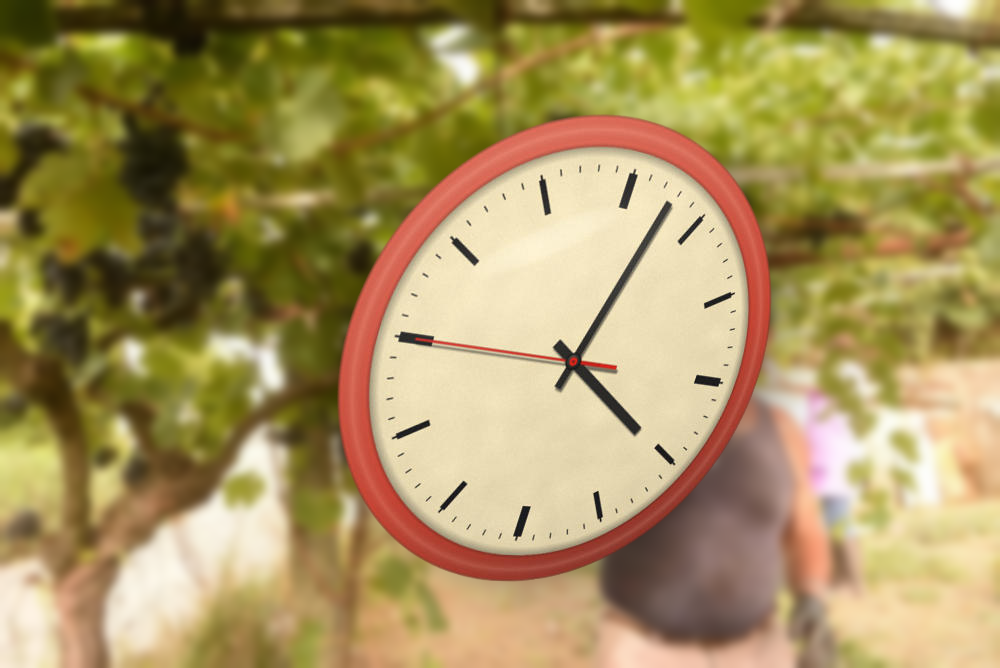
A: 4:02:45
